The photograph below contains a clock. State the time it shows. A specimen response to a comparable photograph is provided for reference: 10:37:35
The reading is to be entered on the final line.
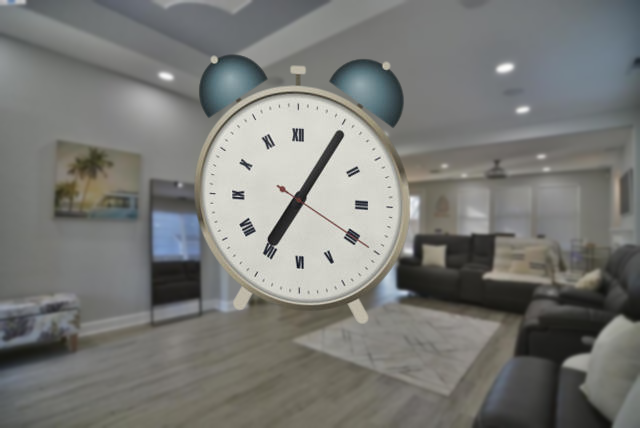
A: 7:05:20
